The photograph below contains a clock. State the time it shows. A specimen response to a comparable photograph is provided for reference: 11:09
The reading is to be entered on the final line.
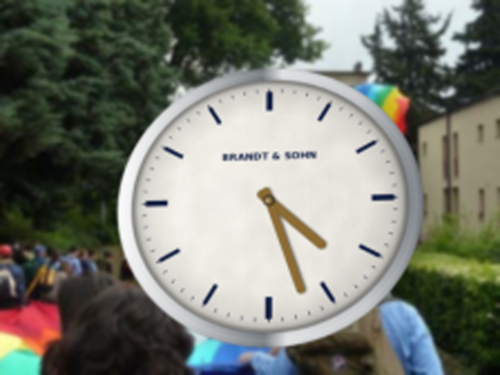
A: 4:27
